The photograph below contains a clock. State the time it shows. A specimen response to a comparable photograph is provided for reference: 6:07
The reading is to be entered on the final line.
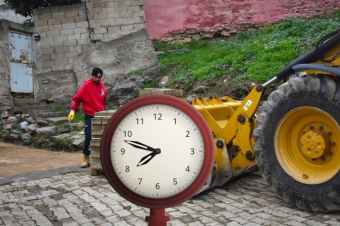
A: 7:48
